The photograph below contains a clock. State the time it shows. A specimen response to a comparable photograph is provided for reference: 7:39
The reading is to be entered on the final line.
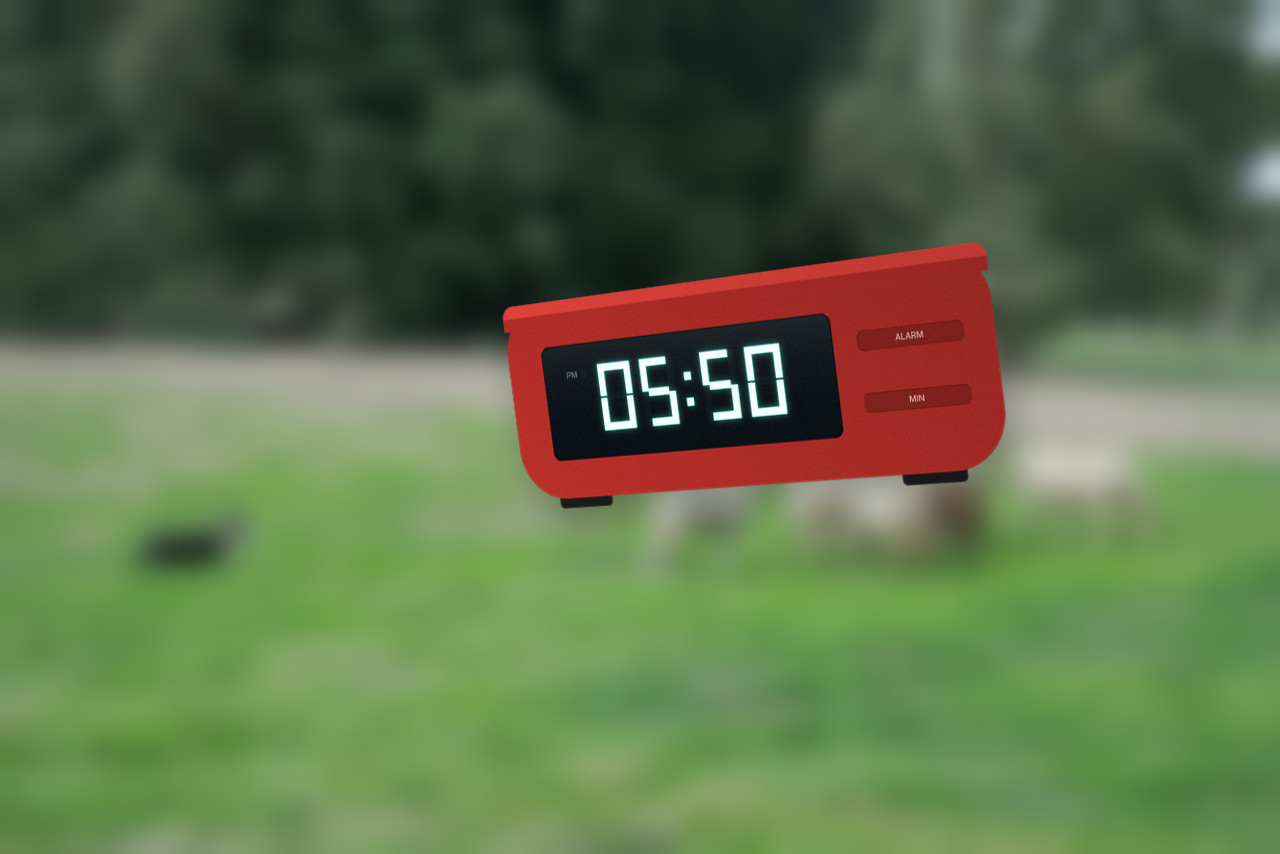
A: 5:50
